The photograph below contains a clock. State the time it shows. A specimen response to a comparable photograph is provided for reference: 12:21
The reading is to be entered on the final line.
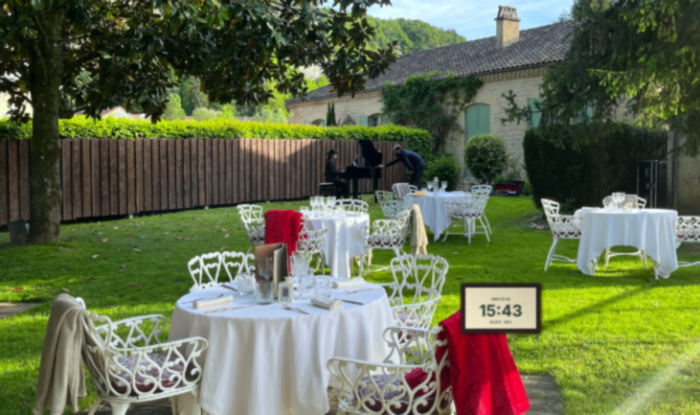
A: 15:43
